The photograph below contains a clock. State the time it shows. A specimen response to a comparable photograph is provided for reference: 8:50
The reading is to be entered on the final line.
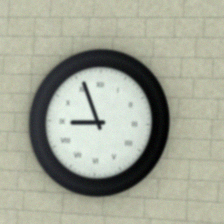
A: 8:56
